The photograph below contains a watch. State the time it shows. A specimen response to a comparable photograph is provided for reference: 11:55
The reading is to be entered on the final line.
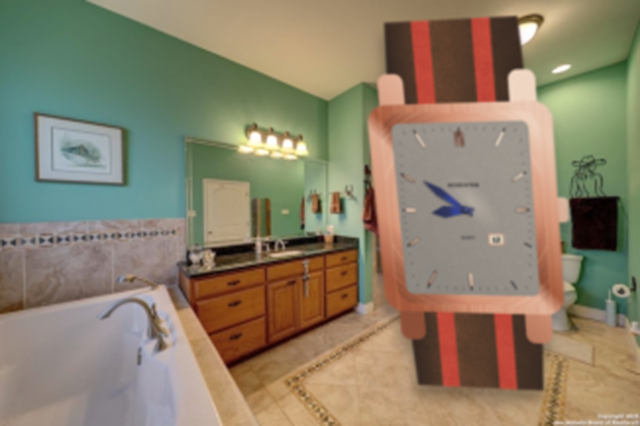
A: 8:51
